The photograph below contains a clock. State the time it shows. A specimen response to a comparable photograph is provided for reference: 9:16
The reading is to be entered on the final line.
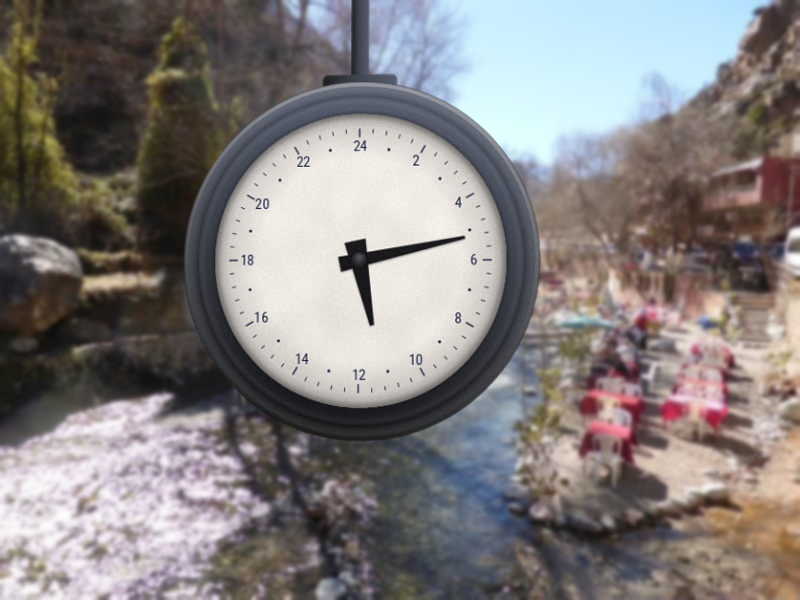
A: 11:13
